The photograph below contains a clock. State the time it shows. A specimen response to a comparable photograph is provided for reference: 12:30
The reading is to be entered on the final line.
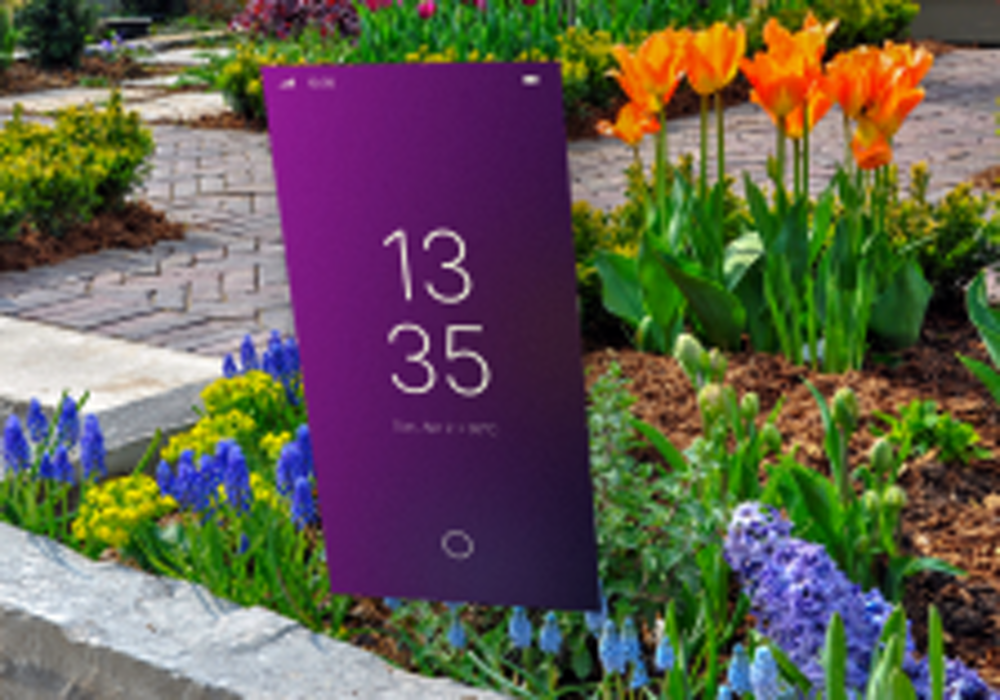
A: 13:35
